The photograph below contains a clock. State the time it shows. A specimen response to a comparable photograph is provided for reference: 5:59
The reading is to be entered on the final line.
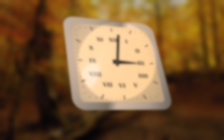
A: 3:02
